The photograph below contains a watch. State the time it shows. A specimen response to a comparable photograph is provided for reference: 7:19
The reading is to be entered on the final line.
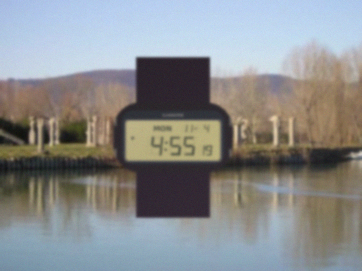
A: 4:55
